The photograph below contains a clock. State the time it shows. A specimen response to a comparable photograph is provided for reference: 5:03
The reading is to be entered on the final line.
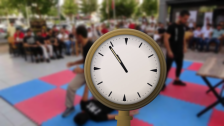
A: 10:54
